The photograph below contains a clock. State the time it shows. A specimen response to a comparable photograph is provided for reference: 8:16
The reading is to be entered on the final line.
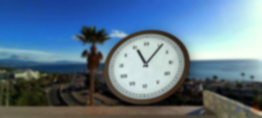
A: 11:06
